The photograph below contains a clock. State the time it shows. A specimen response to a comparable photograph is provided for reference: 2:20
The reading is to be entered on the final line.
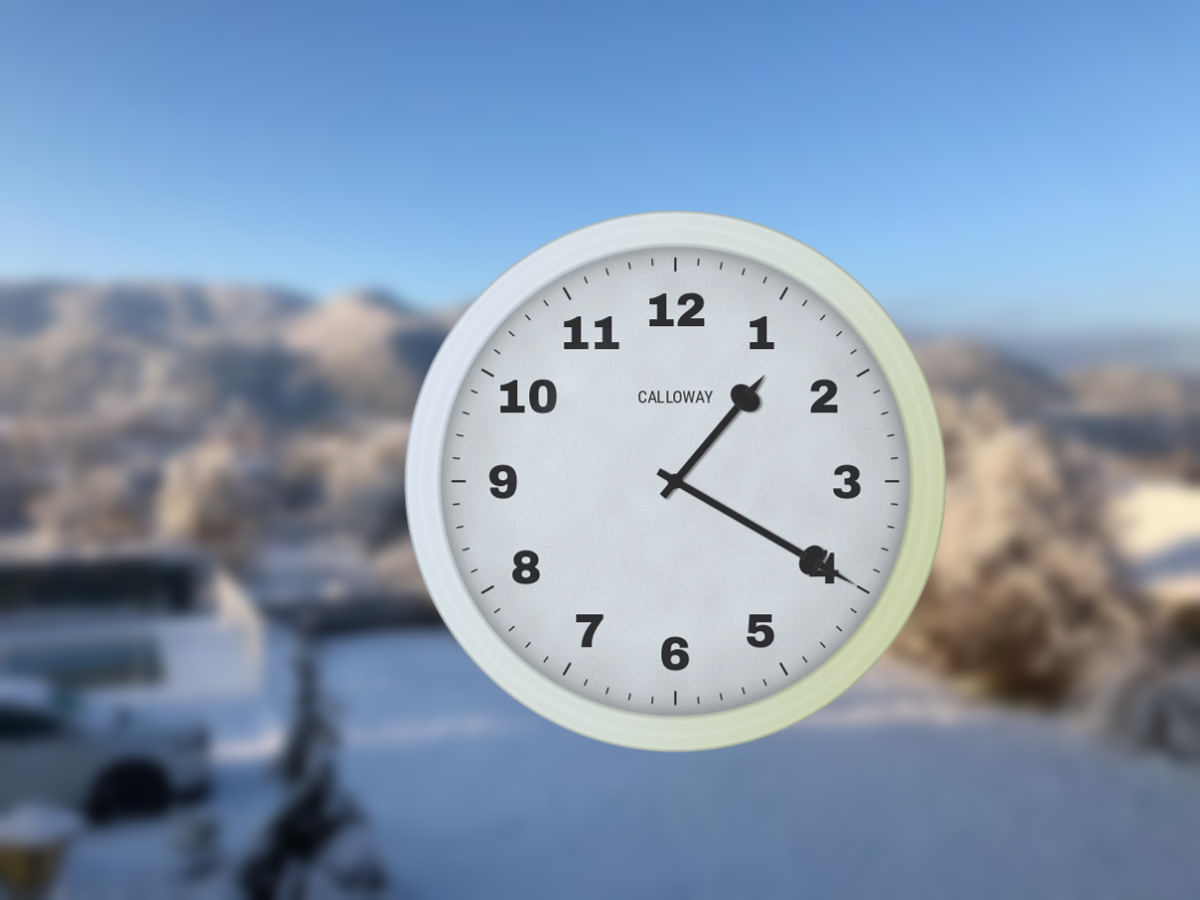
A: 1:20
